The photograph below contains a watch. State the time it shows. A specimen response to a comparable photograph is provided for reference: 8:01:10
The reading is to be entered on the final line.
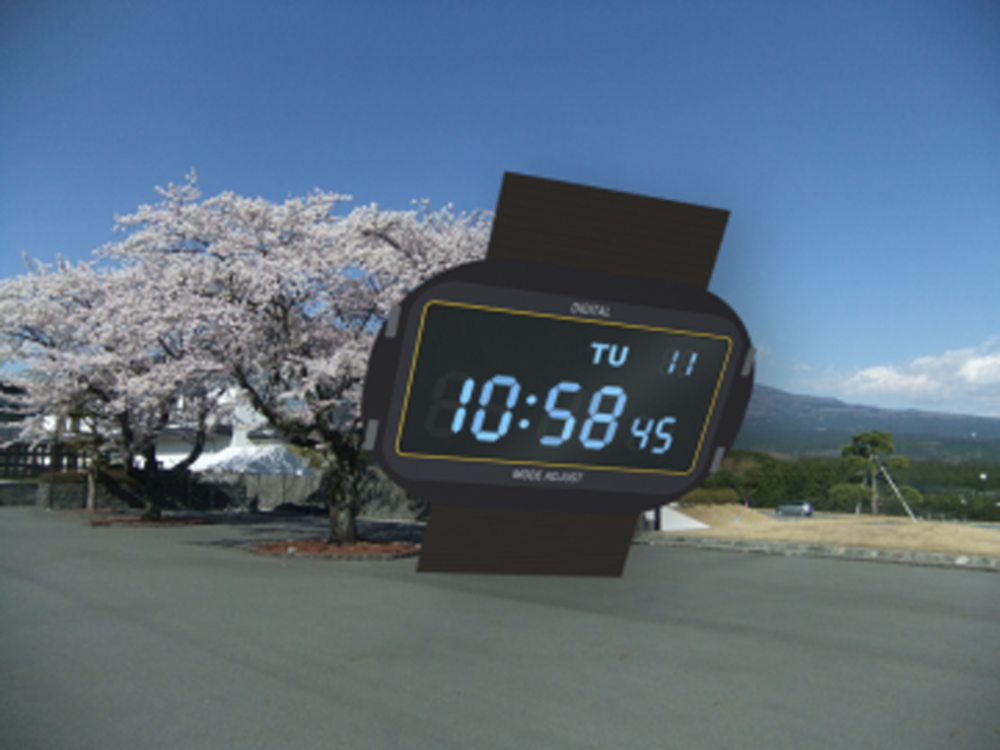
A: 10:58:45
